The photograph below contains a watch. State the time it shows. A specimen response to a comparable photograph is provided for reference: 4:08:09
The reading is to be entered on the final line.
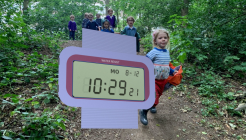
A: 10:29:21
